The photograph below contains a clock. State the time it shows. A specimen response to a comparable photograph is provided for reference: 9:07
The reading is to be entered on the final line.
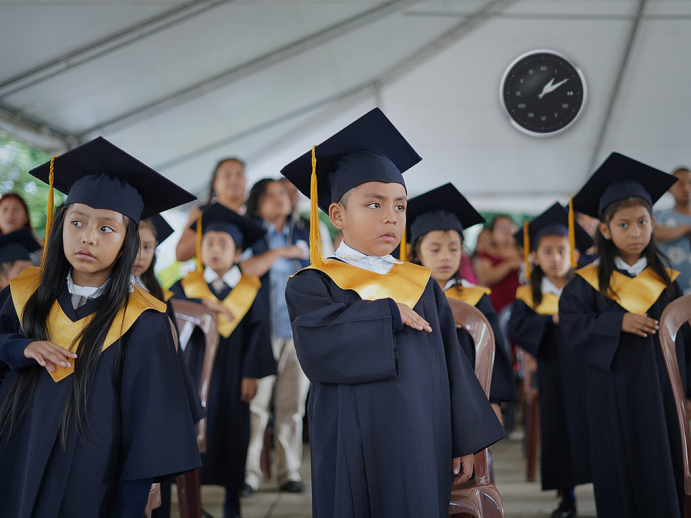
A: 1:10
